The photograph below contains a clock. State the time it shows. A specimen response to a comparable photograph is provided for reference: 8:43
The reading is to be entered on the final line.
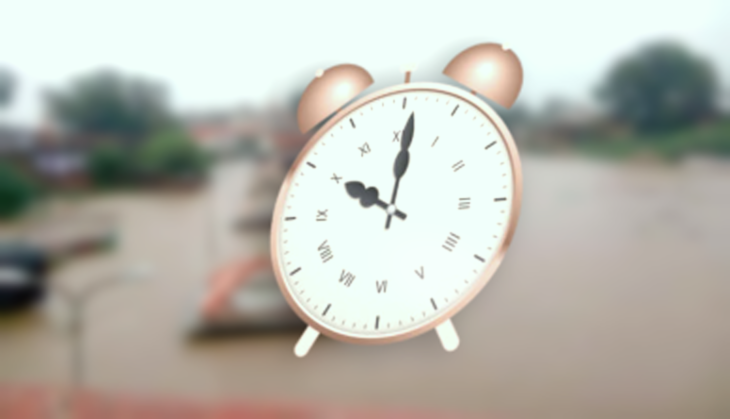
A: 10:01
